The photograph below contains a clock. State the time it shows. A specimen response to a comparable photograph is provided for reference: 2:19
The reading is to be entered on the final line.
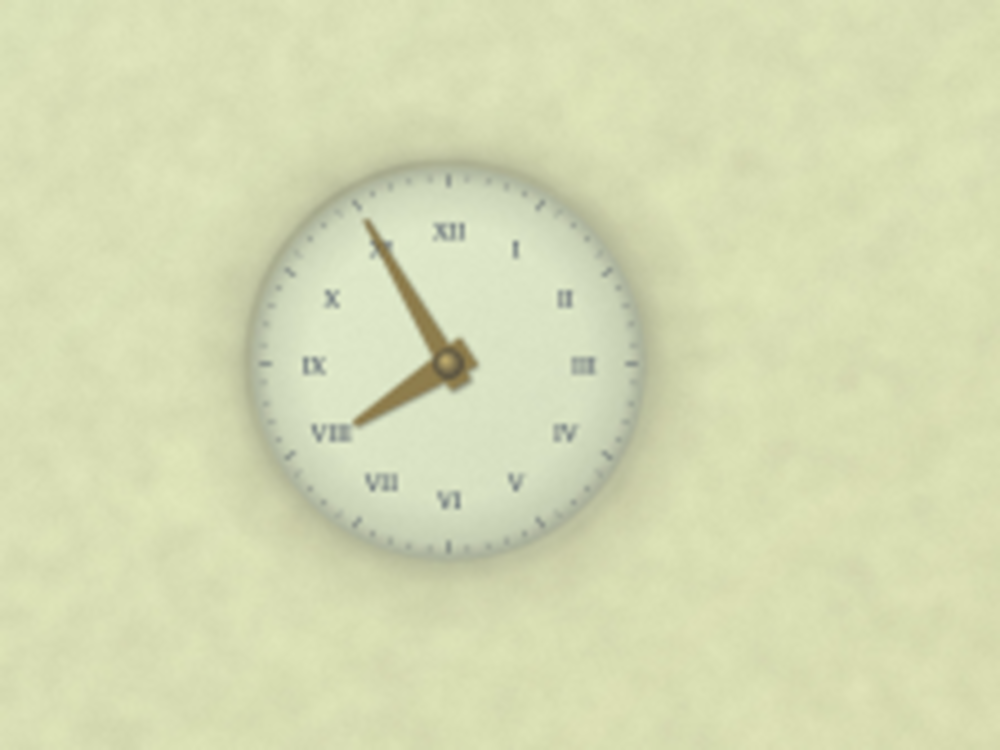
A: 7:55
